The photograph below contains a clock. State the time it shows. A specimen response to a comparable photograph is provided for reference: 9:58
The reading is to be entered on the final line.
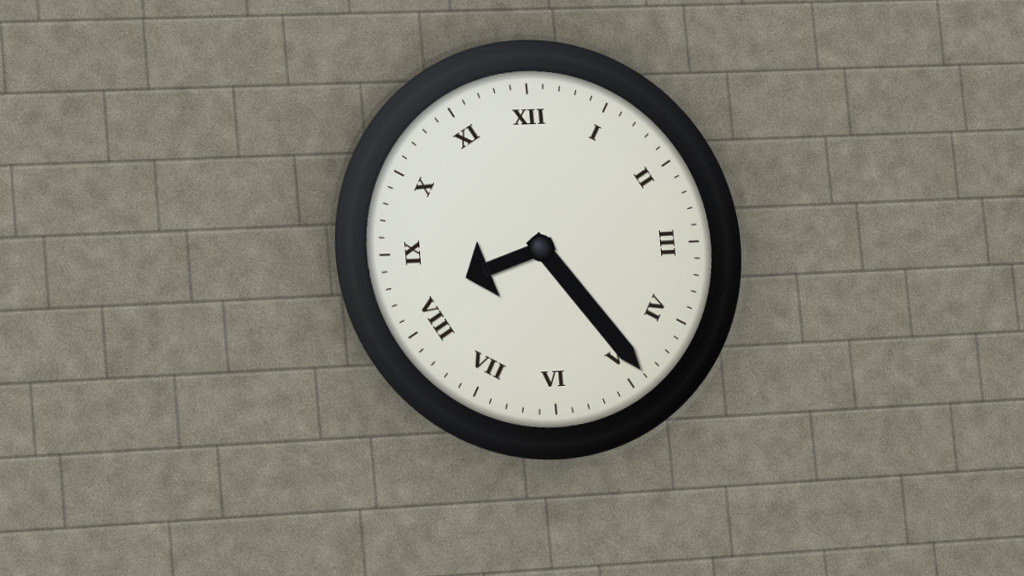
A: 8:24
